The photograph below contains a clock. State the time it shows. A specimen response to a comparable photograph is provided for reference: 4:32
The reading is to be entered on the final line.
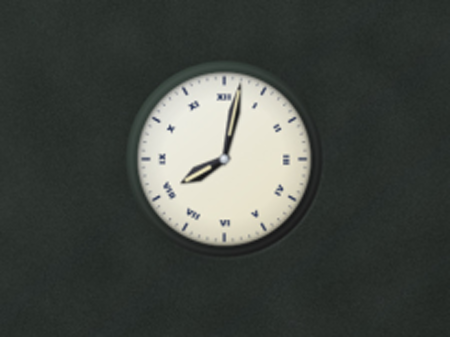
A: 8:02
